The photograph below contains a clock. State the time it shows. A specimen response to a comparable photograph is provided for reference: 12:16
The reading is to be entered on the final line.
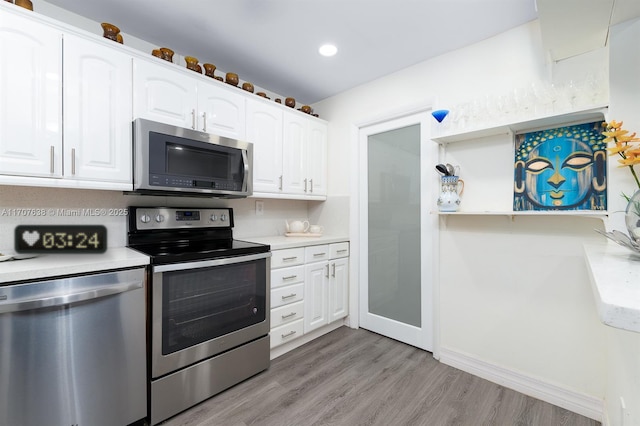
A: 3:24
